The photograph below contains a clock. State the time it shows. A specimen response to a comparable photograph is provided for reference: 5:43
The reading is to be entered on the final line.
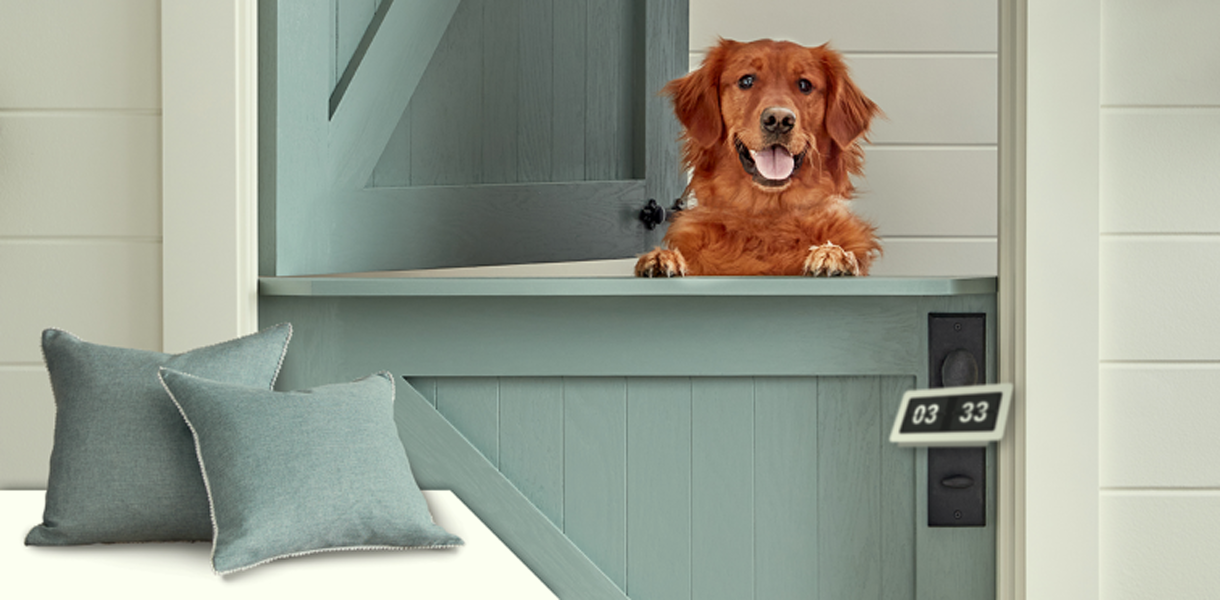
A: 3:33
